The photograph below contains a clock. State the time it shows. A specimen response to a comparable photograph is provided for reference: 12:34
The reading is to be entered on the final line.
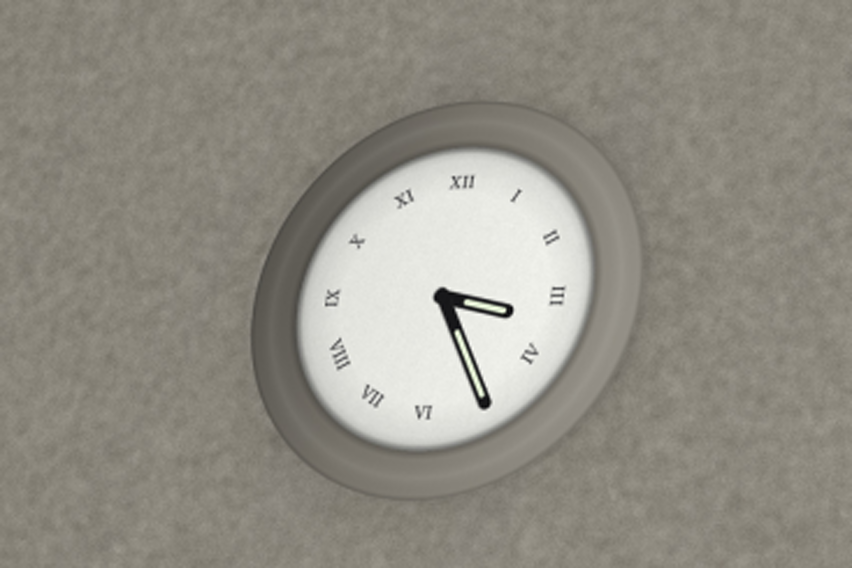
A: 3:25
